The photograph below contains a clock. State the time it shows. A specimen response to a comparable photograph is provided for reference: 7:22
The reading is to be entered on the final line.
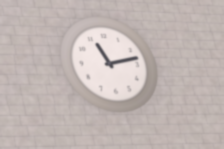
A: 11:13
